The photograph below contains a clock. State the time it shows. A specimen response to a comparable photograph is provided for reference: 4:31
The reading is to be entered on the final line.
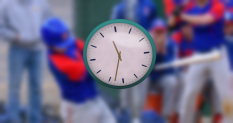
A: 11:33
